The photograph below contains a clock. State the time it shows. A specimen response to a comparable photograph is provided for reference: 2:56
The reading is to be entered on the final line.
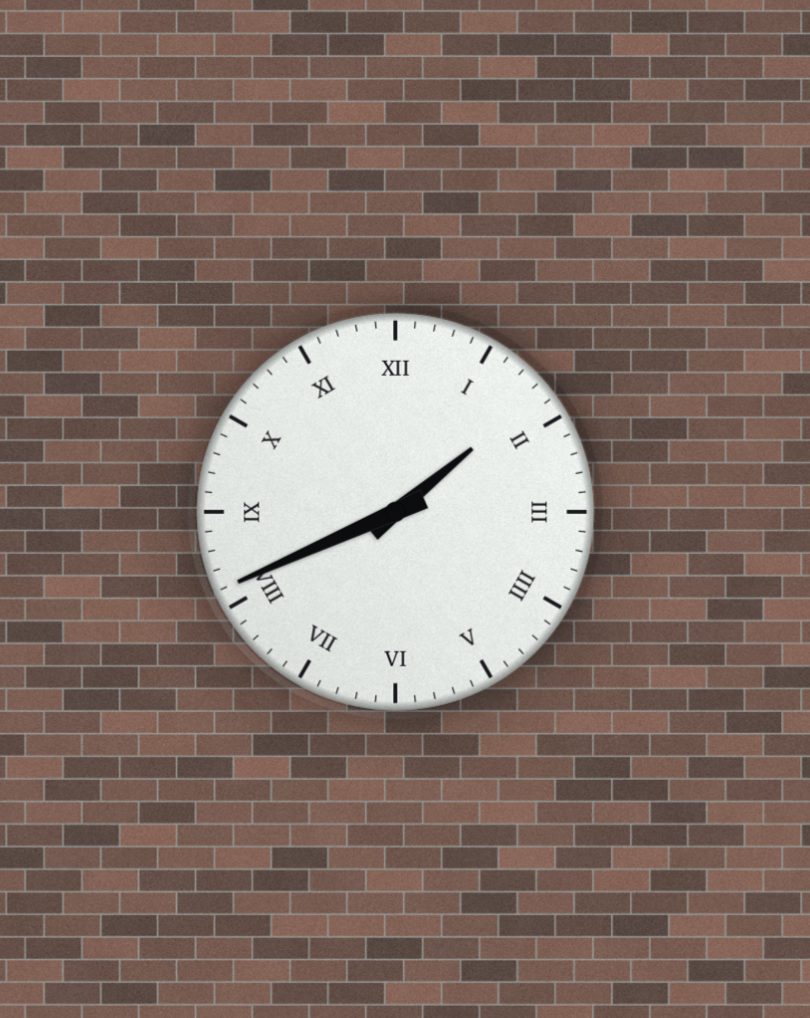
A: 1:41
